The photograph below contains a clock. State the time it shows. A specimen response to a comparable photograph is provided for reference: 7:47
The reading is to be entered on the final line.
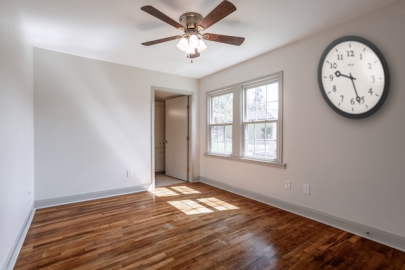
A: 9:27
